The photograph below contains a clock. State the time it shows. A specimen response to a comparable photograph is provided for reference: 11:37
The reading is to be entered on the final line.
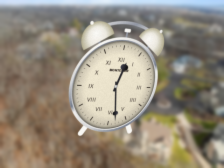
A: 12:28
